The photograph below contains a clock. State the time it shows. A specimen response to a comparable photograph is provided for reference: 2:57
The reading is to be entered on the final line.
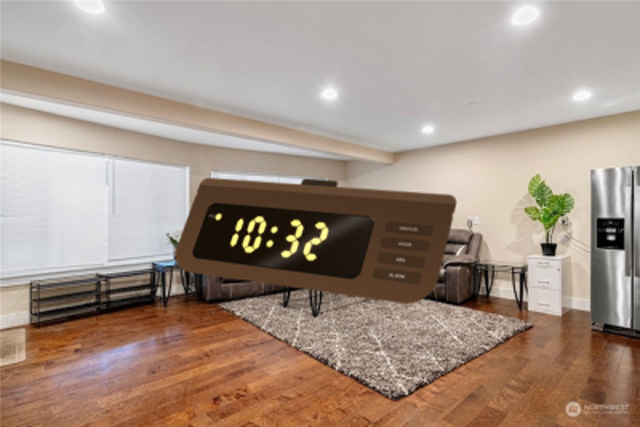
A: 10:32
